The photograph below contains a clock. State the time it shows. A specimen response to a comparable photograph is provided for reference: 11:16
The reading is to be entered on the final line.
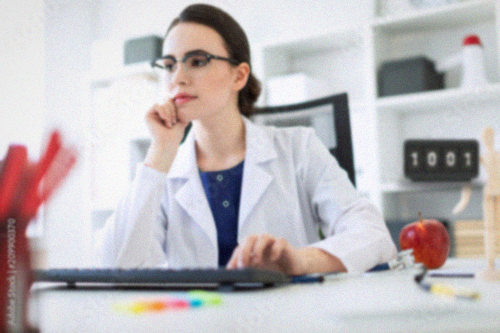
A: 10:01
